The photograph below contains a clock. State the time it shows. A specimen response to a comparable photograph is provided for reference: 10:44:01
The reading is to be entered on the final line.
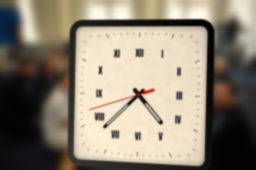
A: 4:37:42
